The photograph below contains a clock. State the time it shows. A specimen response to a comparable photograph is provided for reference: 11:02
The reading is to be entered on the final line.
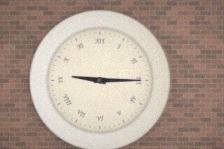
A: 9:15
